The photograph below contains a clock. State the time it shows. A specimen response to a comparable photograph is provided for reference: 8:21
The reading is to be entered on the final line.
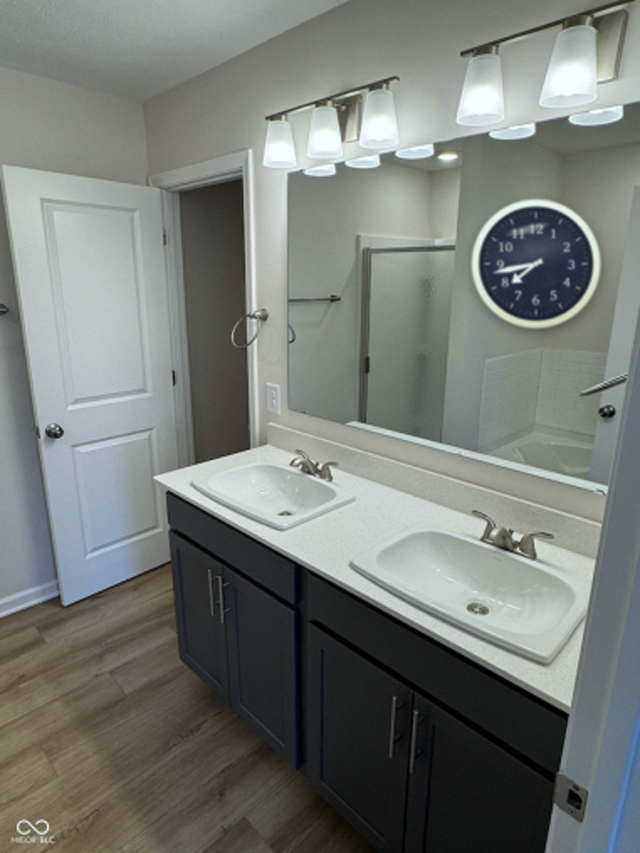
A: 7:43
